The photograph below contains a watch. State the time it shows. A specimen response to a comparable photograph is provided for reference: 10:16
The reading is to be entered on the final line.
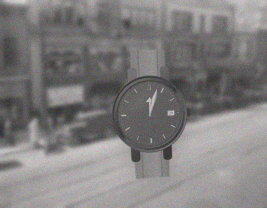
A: 12:03
